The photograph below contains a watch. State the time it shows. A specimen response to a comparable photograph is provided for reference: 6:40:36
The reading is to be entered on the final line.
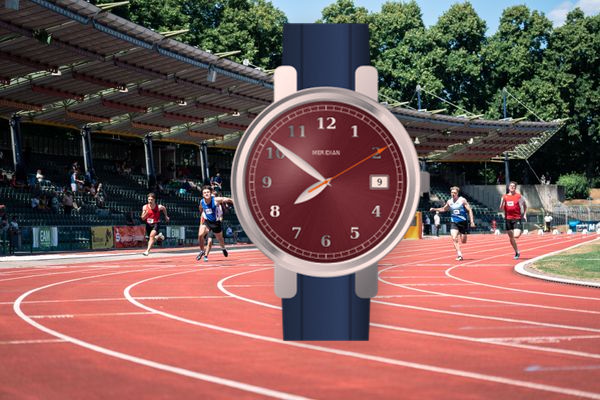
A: 7:51:10
